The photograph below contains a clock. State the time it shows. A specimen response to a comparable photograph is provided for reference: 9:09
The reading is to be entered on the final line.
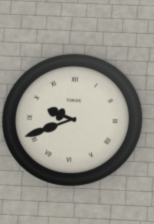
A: 9:41
